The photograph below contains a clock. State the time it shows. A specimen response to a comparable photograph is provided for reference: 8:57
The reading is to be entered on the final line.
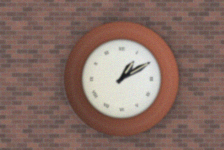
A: 1:10
